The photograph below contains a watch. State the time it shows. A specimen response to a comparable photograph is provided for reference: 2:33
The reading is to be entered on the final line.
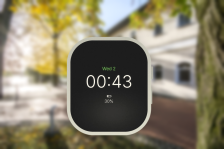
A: 0:43
